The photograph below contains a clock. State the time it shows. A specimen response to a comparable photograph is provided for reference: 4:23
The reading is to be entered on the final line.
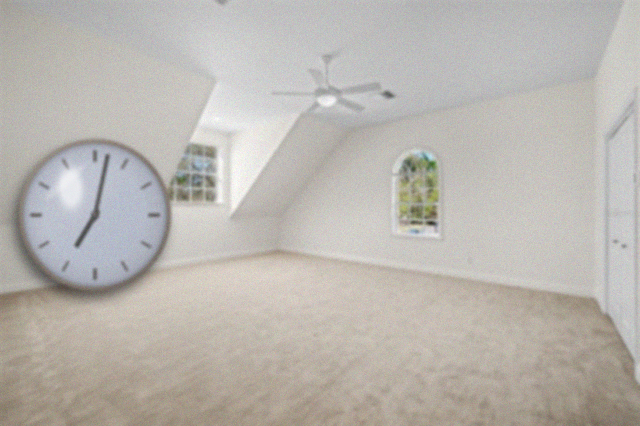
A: 7:02
